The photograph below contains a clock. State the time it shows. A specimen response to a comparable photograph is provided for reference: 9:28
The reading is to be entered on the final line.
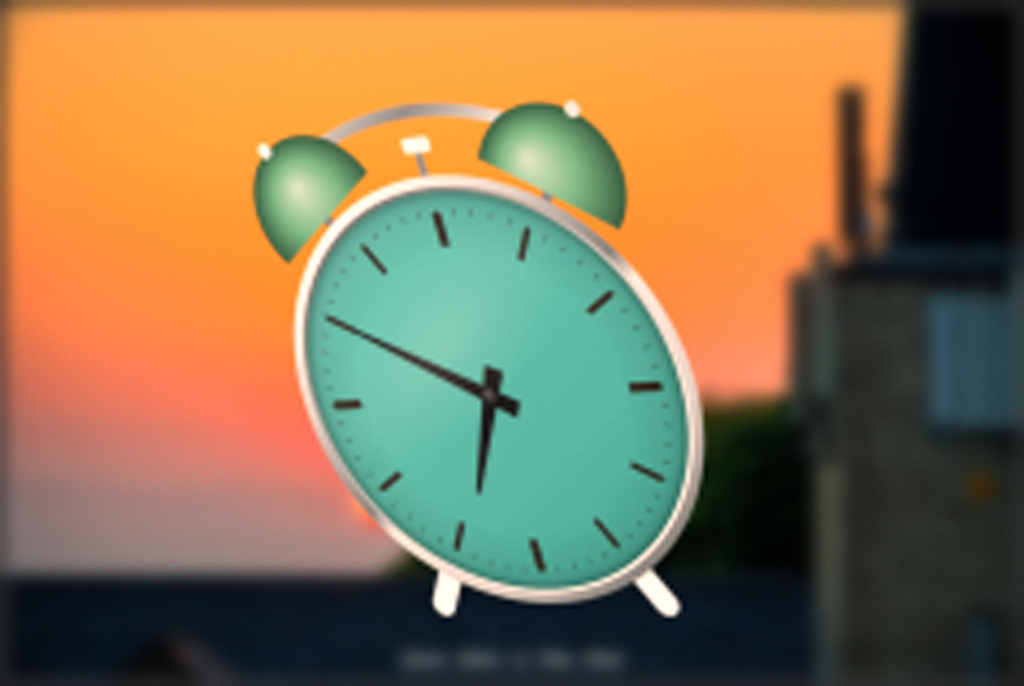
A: 6:50
